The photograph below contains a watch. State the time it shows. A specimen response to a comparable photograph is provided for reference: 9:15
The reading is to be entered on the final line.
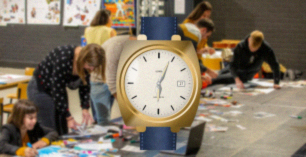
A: 6:04
